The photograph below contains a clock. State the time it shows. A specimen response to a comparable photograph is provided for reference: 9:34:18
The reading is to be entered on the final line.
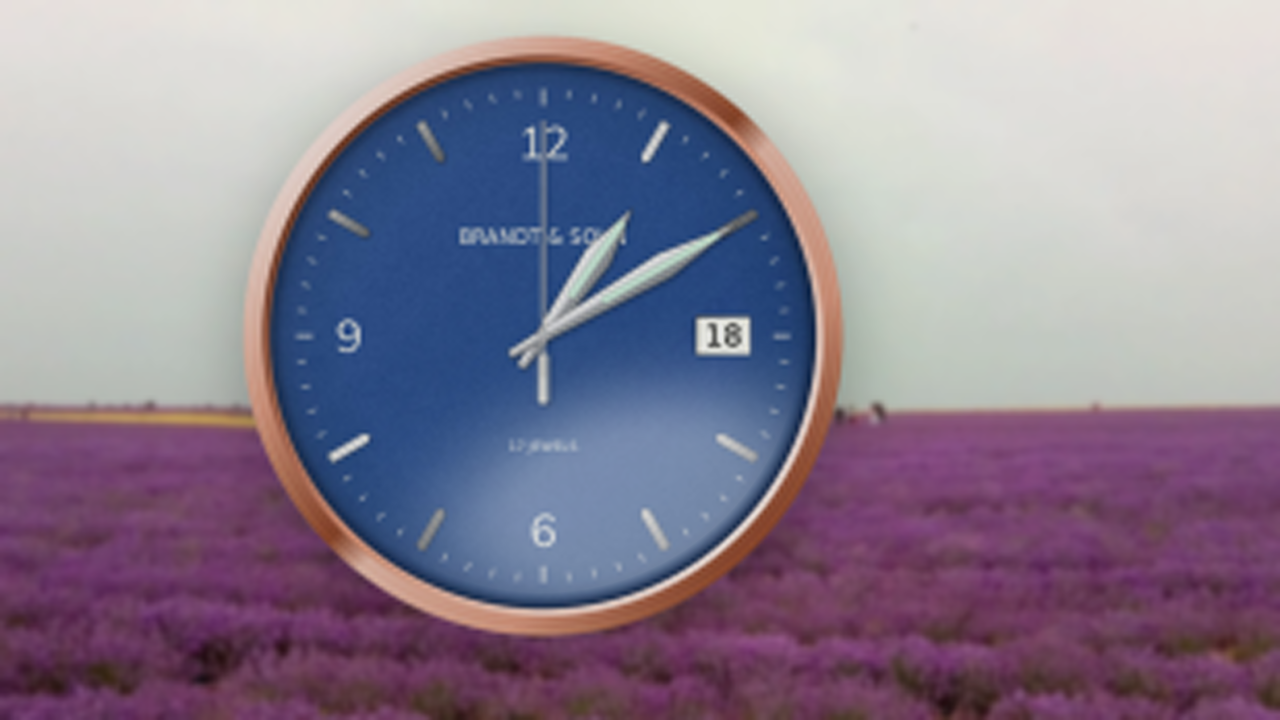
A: 1:10:00
